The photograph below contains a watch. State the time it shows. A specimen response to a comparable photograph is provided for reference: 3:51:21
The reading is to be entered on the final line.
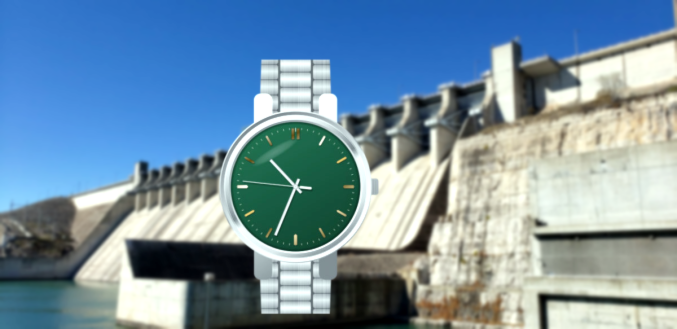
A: 10:33:46
